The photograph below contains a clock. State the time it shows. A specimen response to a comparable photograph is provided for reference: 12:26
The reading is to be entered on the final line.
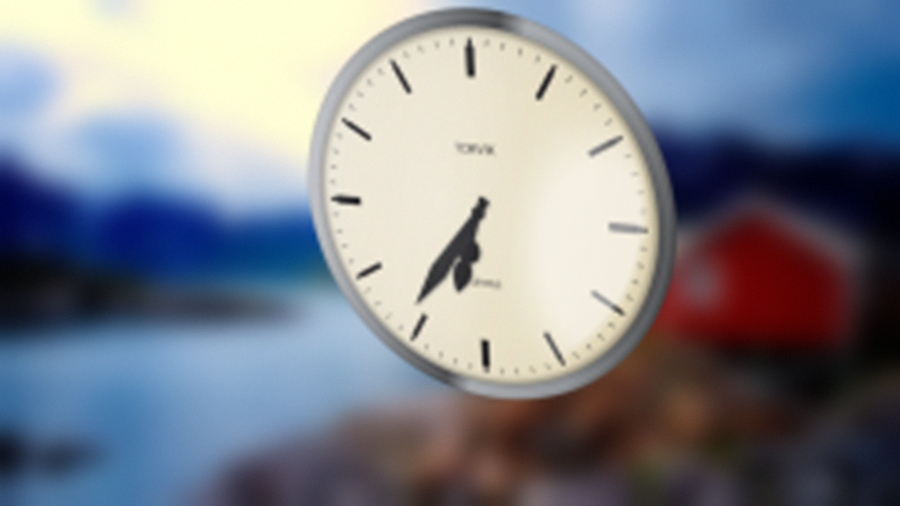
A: 6:36
